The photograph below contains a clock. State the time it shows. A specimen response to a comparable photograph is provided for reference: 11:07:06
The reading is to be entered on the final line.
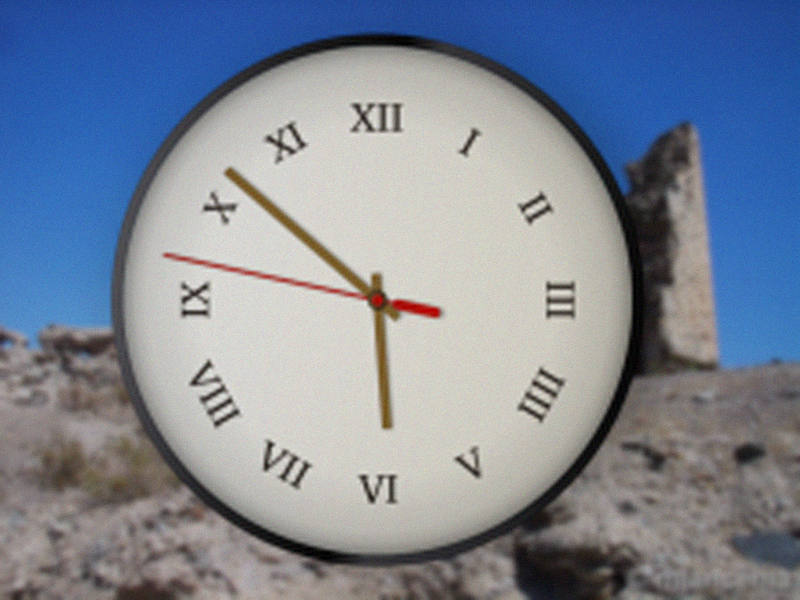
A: 5:51:47
